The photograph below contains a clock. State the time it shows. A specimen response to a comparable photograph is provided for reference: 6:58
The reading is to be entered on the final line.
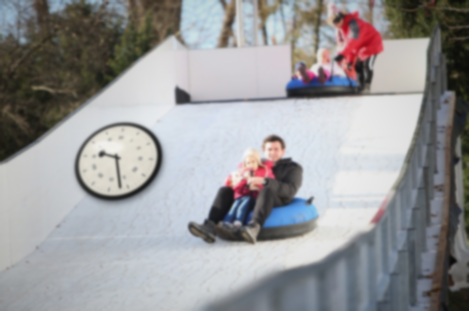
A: 9:27
